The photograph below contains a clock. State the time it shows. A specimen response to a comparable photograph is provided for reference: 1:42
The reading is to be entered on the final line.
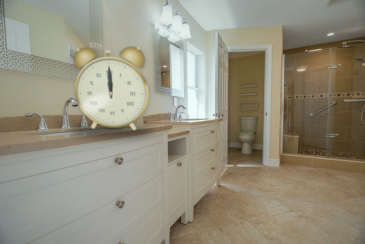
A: 12:00
